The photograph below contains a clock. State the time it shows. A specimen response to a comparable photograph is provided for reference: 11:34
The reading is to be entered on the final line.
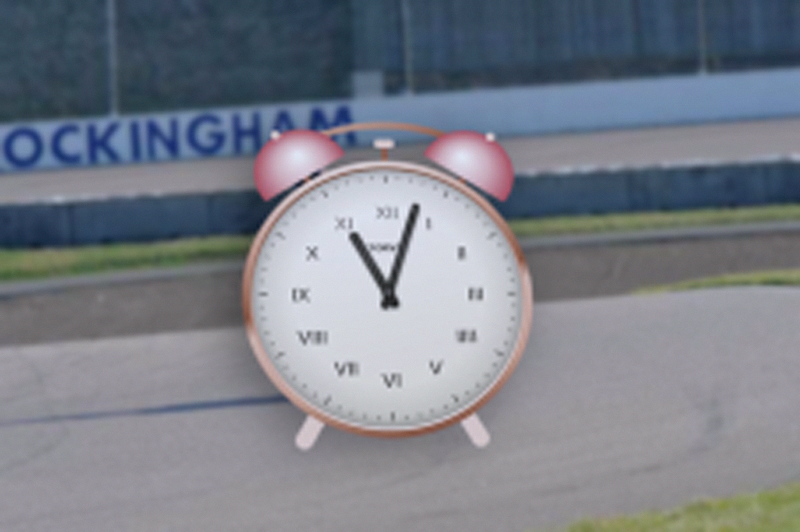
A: 11:03
